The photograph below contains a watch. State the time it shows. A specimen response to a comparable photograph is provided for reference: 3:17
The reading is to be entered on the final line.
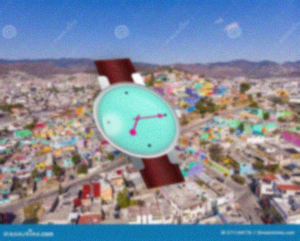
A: 7:15
